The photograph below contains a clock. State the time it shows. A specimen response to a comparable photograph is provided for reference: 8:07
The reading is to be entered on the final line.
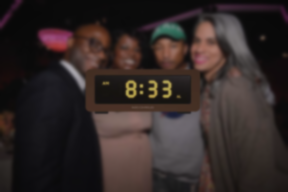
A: 8:33
